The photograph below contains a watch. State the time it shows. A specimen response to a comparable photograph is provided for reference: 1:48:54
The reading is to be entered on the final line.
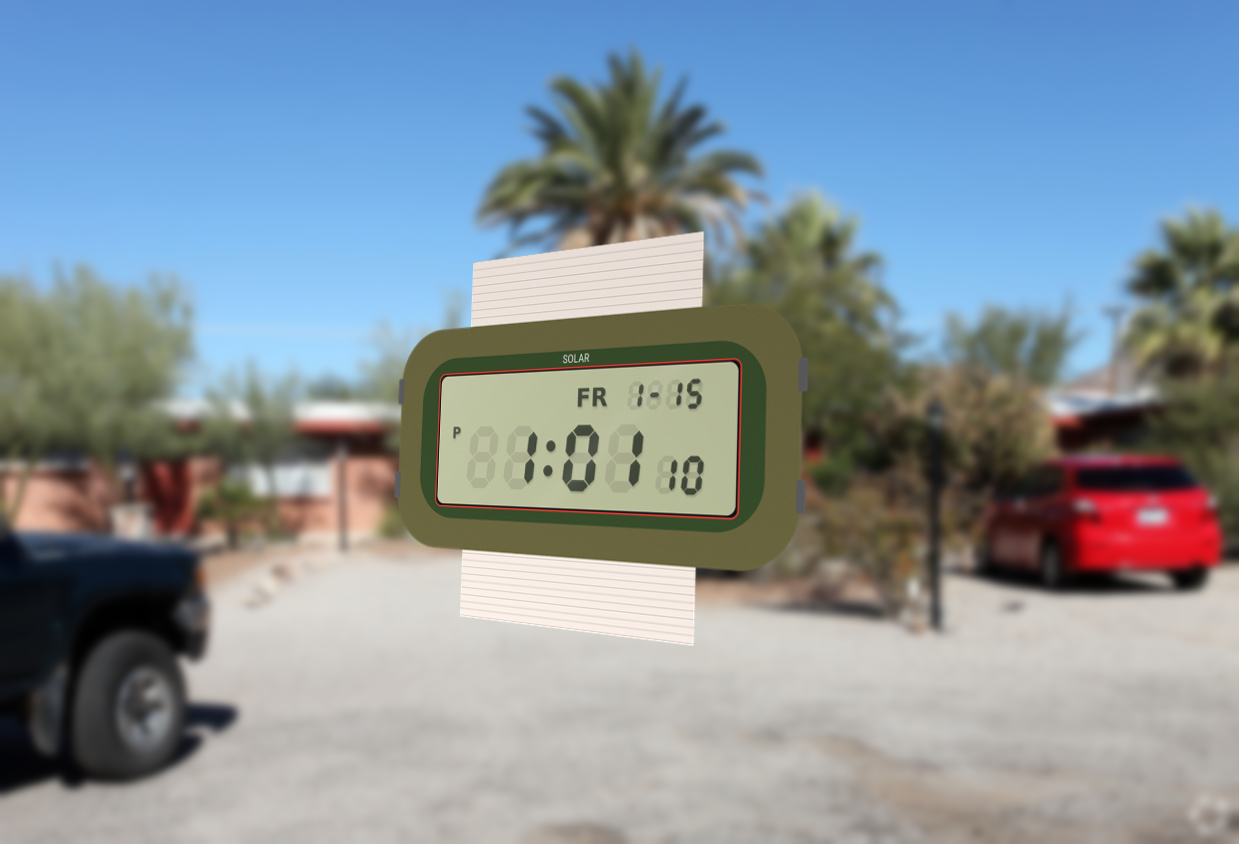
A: 1:01:10
